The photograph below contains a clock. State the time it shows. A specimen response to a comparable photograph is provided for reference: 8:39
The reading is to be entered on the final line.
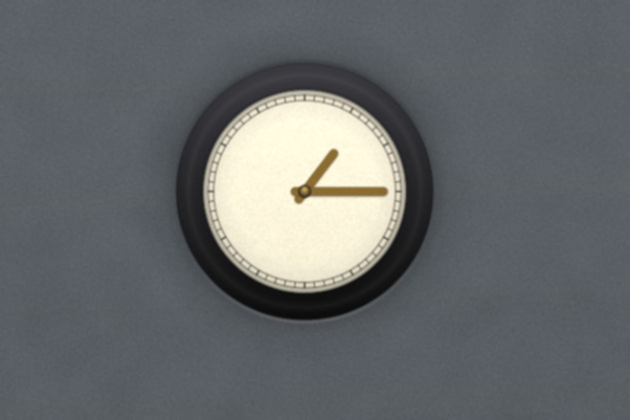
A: 1:15
